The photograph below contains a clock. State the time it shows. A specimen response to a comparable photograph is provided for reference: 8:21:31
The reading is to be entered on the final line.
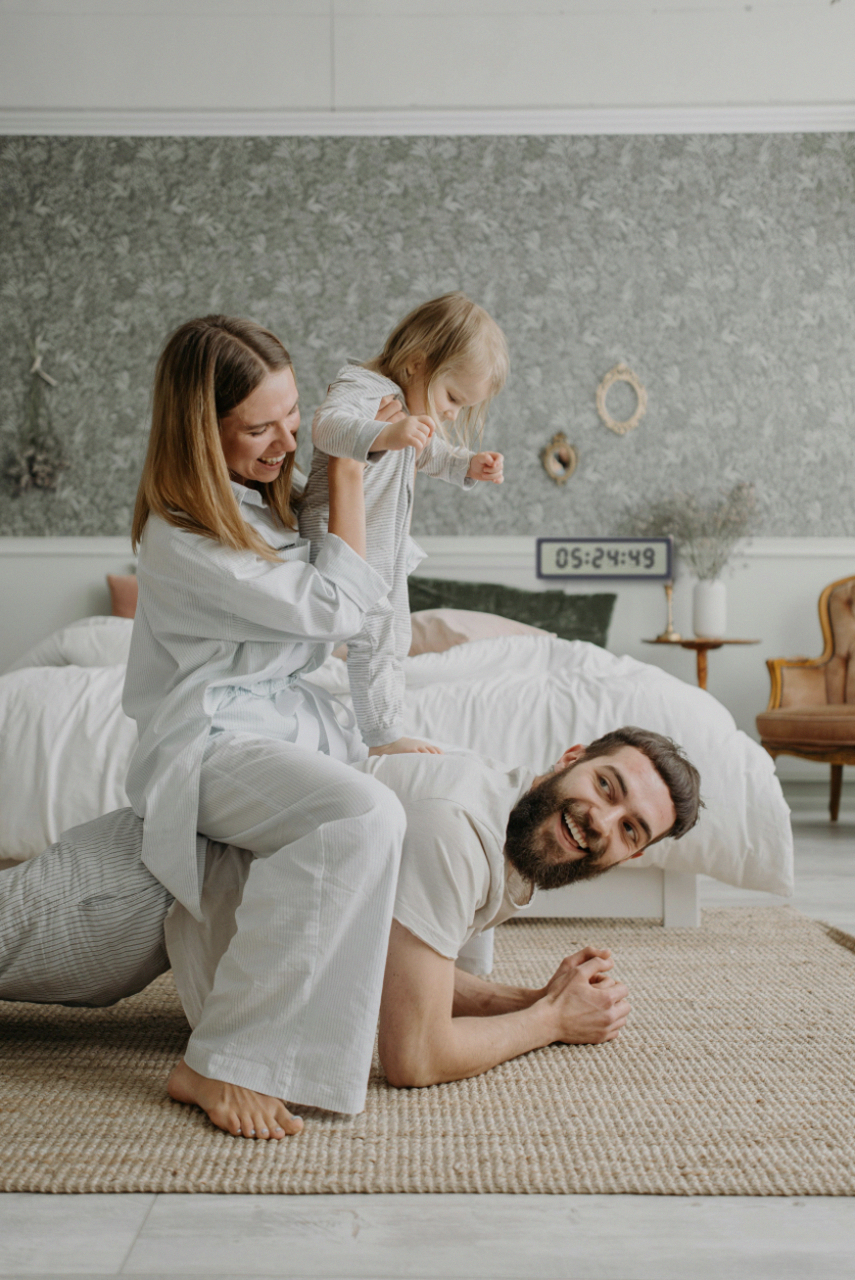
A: 5:24:49
